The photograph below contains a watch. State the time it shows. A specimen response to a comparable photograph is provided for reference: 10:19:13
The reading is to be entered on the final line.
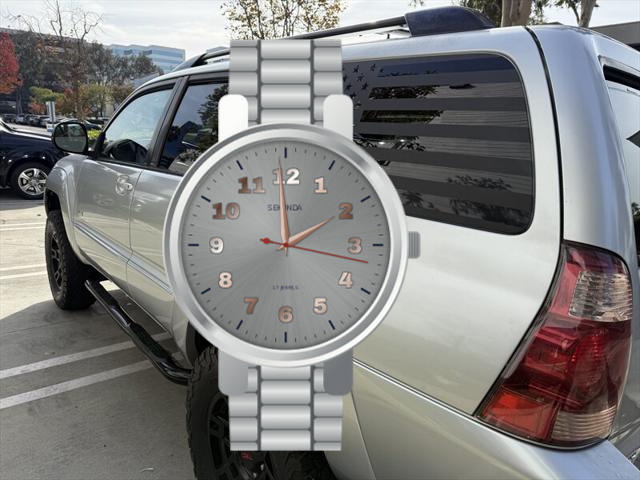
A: 1:59:17
